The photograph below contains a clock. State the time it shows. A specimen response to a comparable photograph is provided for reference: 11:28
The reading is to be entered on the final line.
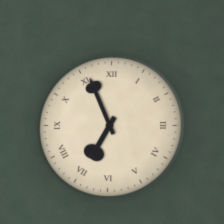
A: 6:56
